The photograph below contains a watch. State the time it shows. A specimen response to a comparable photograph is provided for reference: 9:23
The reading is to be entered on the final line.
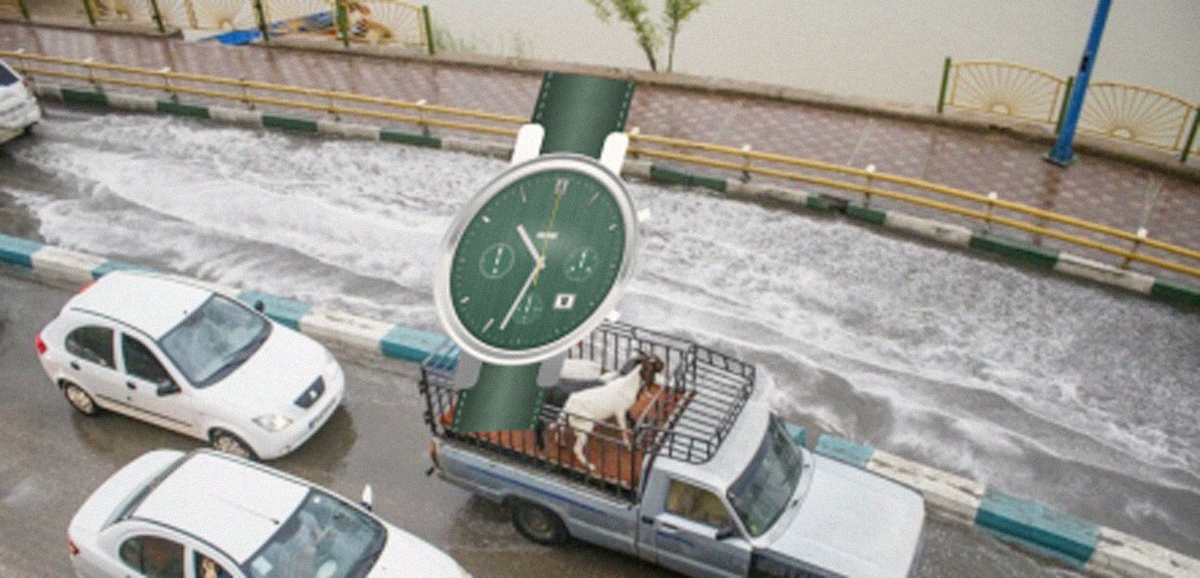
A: 10:33
